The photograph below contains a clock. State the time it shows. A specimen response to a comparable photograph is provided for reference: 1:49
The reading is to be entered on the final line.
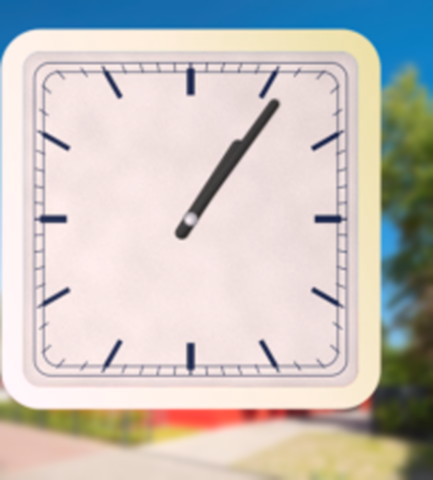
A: 1:06
